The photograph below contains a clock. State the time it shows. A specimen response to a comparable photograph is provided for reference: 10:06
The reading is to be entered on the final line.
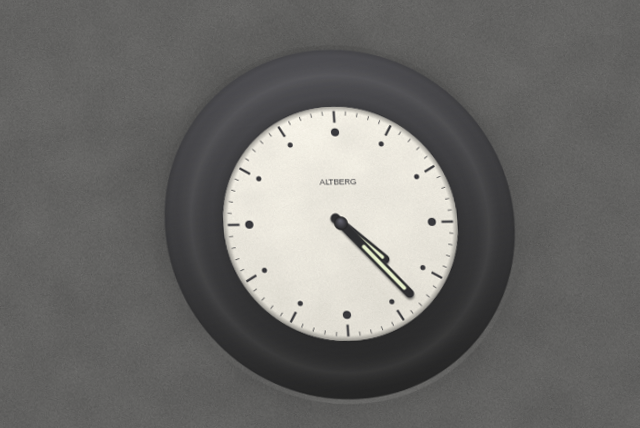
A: 4:23
